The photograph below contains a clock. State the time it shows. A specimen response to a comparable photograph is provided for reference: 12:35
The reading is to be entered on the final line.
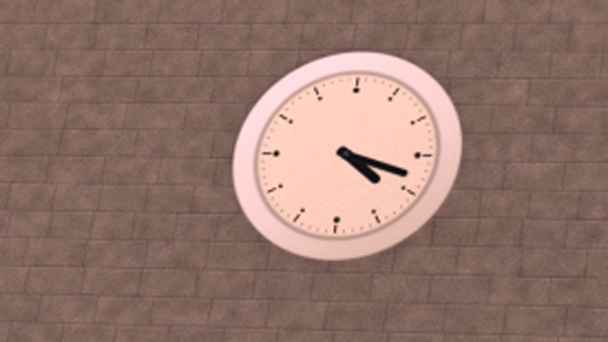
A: 4:18
